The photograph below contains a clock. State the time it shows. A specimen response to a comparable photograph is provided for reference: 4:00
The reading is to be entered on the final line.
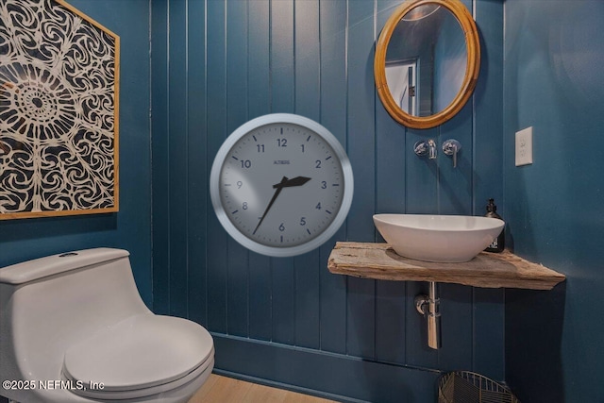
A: 2:35
